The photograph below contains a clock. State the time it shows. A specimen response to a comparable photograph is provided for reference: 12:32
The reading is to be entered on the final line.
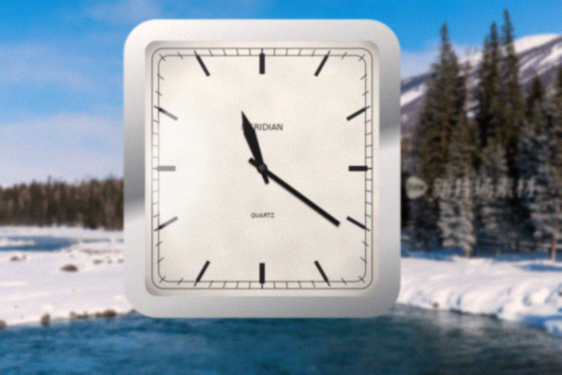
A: 11:21
